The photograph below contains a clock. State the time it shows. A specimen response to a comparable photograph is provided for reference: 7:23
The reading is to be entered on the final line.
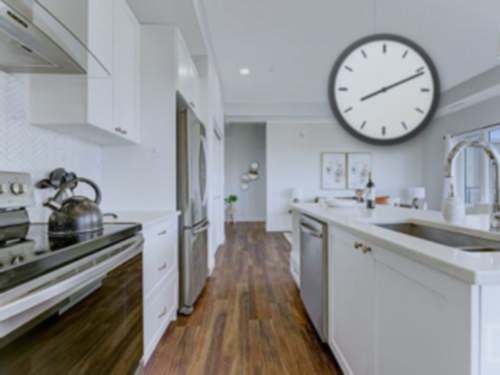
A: 8:11
